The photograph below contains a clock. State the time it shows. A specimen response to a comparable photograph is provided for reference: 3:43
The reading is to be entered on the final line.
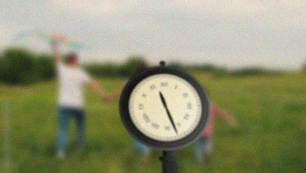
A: 11:27
